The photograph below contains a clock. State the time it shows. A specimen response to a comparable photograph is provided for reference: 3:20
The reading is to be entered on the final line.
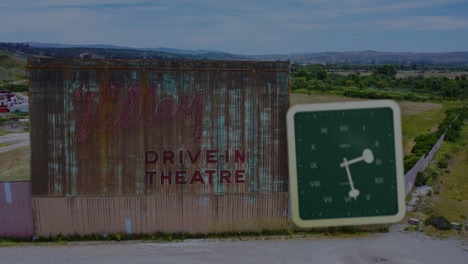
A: 2:28
